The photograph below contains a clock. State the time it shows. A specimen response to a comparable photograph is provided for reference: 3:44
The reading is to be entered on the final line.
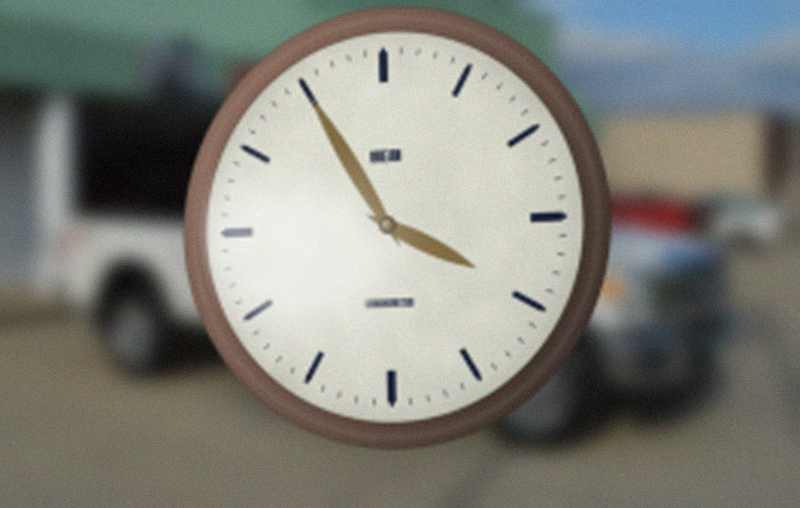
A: 3:55
